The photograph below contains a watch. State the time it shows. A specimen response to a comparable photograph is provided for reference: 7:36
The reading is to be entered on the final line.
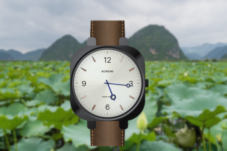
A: 5:16
